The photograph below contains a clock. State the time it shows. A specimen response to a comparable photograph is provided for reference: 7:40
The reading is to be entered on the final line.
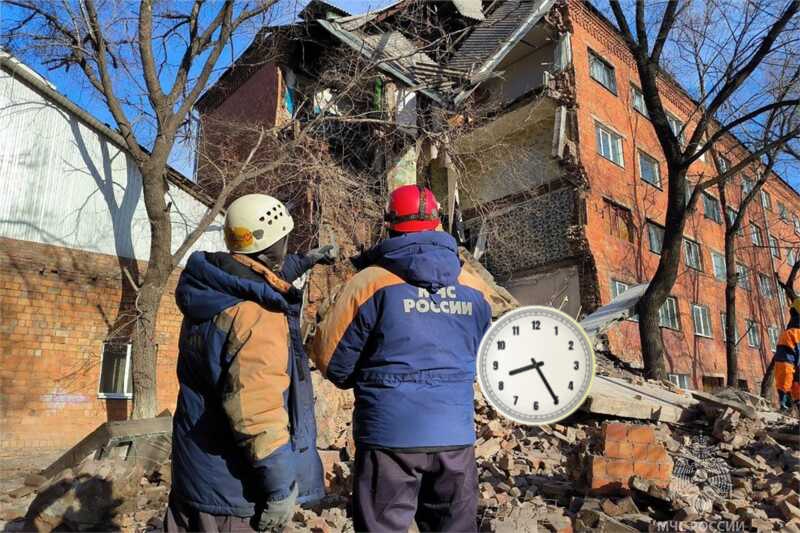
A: 8:25
